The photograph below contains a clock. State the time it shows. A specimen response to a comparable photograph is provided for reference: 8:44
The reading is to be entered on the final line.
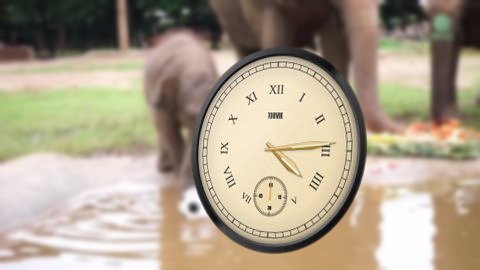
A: 4:14
